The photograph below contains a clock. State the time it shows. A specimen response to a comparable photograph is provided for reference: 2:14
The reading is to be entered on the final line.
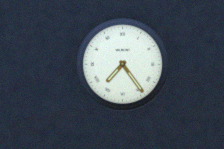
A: 7:24
